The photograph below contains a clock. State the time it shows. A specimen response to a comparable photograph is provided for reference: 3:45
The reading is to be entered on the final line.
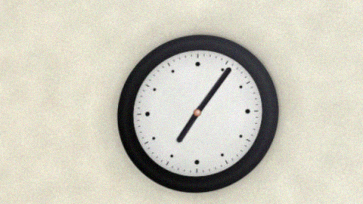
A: 7:06
